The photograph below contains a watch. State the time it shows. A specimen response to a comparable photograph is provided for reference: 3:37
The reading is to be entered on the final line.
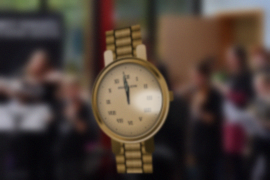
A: 11:59
